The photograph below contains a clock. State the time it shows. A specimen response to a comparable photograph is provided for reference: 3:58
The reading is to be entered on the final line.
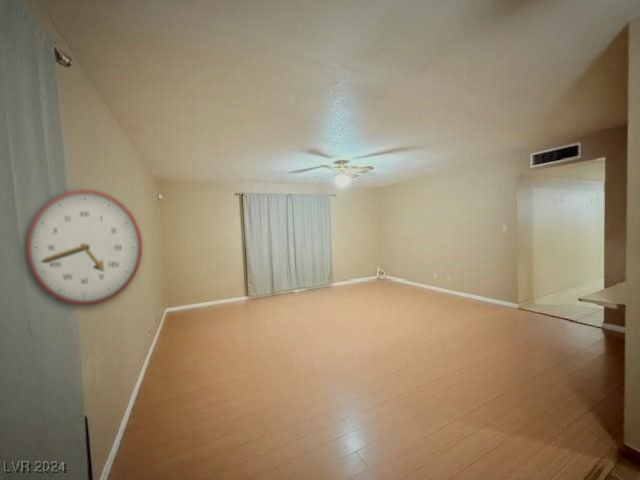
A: 4:42
